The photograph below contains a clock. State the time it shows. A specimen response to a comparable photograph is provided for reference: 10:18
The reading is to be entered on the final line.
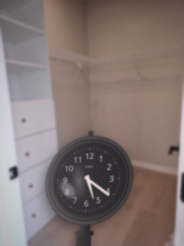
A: 5:21
